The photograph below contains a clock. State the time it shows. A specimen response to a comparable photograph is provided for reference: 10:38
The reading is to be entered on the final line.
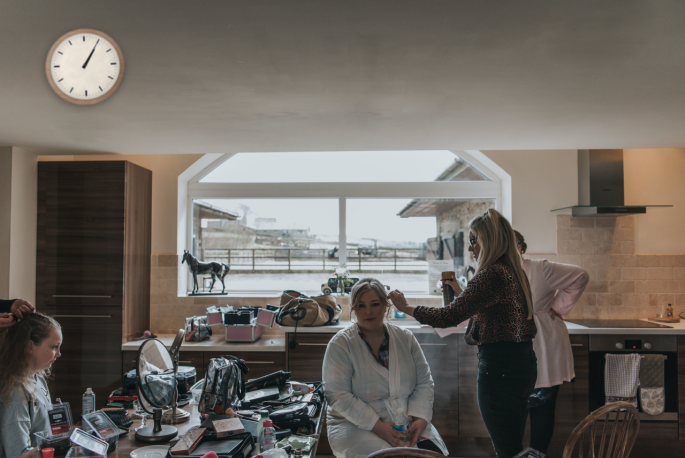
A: 1:05
